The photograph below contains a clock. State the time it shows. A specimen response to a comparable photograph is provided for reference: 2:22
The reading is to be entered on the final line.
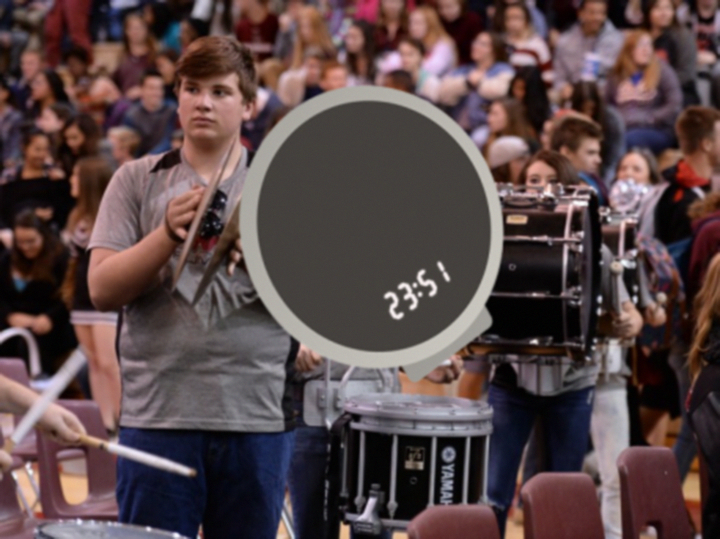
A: 23:51
